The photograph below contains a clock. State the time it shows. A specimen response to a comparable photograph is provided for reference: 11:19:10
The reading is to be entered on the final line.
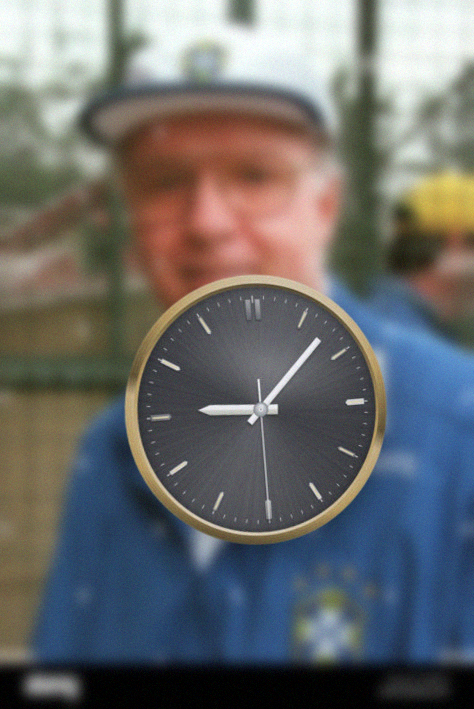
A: 9:07:30
